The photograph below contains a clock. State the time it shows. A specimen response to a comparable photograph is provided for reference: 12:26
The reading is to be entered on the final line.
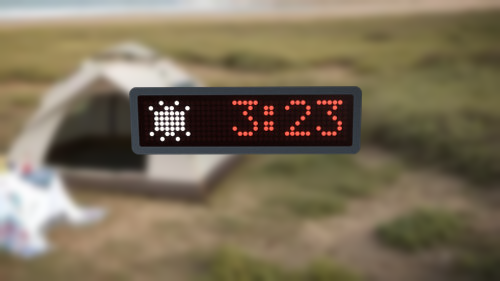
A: 3:23
